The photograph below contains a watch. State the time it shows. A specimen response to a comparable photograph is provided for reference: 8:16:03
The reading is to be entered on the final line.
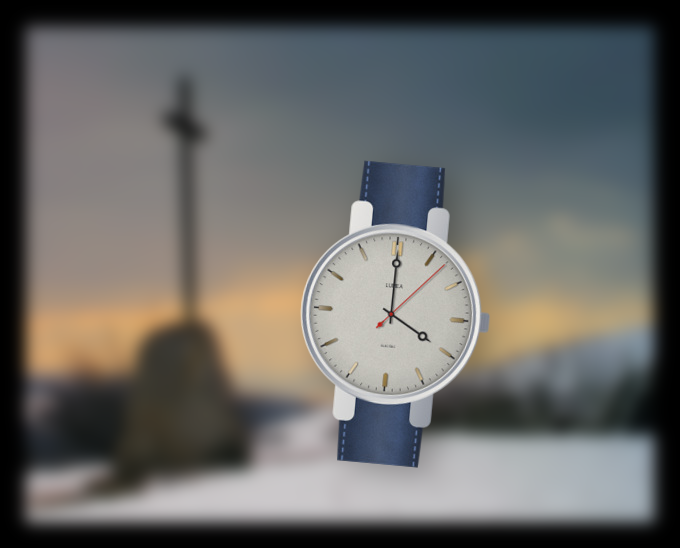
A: 4:00:07
